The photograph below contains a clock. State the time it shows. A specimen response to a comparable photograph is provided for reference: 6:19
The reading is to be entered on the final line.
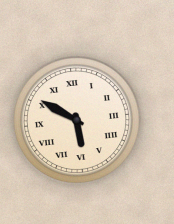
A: 5:51
